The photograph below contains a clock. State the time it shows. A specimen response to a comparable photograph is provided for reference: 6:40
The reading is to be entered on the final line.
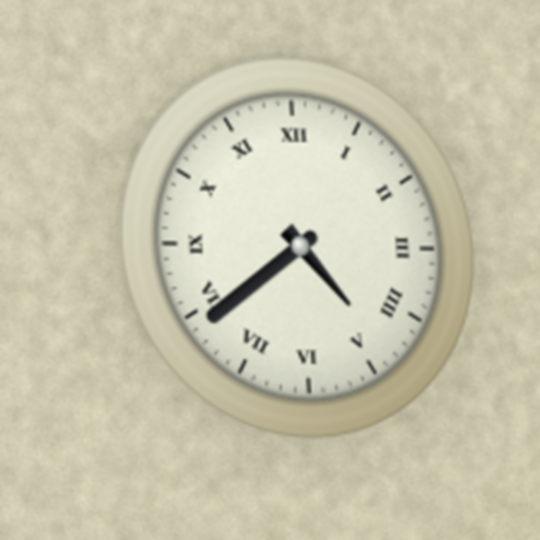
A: 4:39
